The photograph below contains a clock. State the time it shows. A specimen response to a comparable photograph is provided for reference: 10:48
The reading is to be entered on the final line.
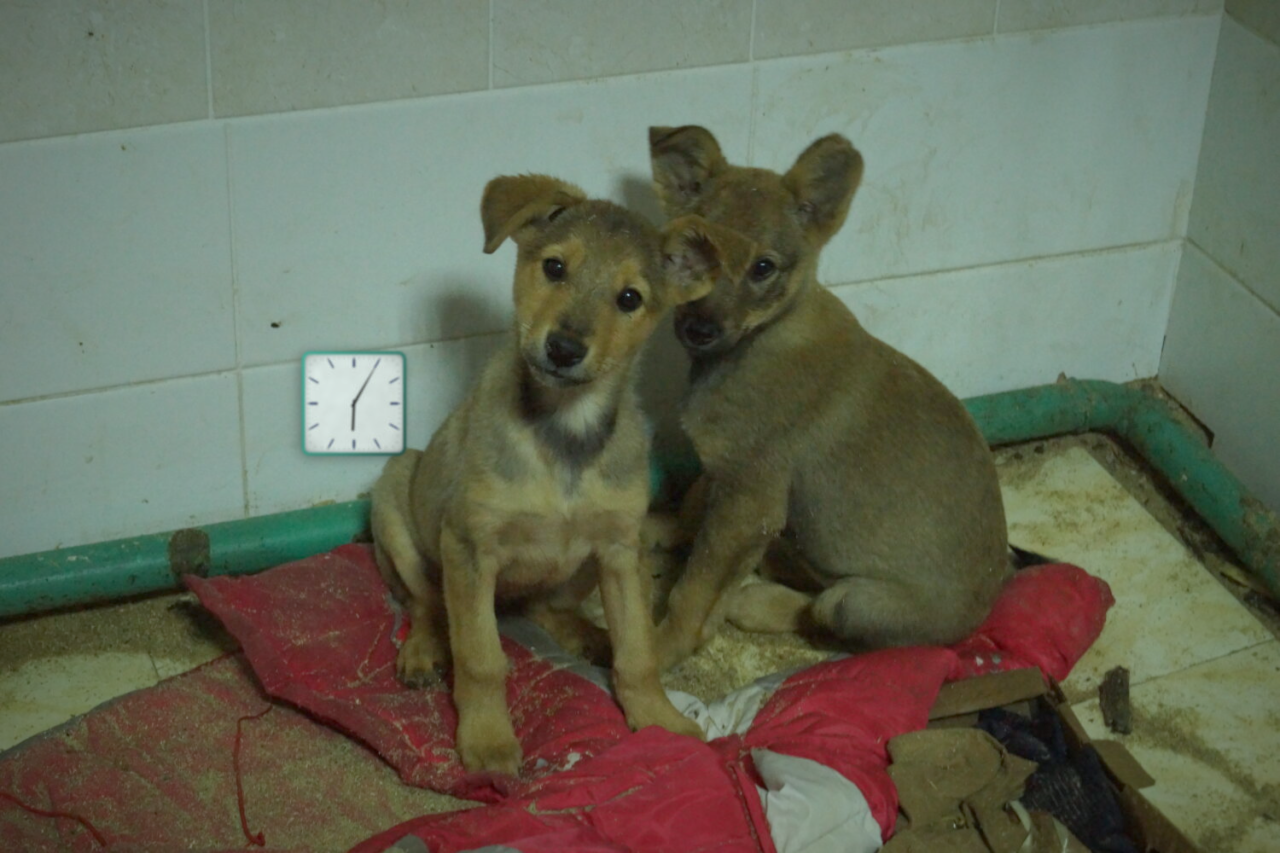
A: 6:05
